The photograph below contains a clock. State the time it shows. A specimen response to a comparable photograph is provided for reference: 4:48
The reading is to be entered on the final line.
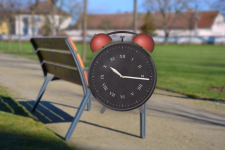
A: 10:16
